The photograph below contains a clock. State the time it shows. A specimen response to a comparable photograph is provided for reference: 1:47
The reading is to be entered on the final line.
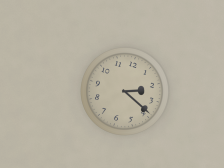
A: 2:19
